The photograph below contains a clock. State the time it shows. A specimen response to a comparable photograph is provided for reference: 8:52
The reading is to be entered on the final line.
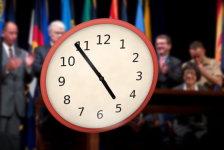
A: 4:54
